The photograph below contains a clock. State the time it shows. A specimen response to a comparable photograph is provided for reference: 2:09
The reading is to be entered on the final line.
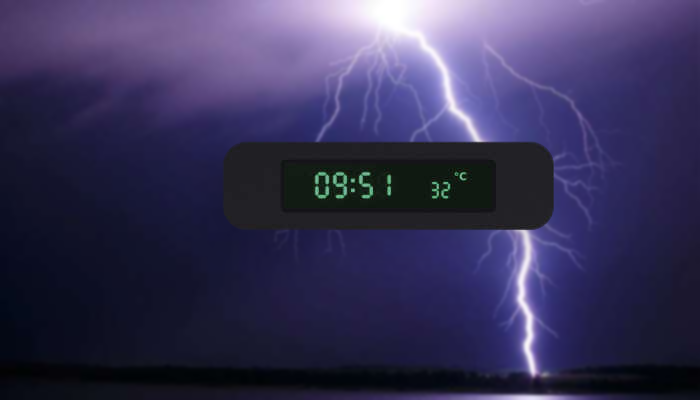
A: 9:51
